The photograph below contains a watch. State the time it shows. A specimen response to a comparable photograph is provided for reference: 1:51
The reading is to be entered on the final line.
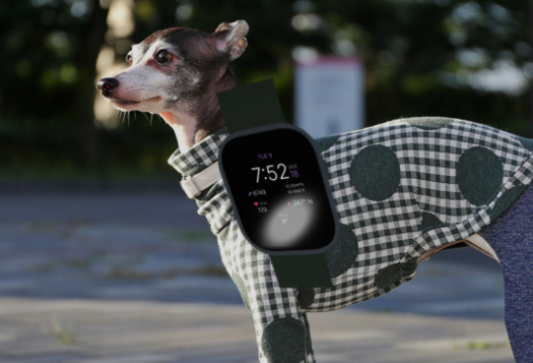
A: 7:52
